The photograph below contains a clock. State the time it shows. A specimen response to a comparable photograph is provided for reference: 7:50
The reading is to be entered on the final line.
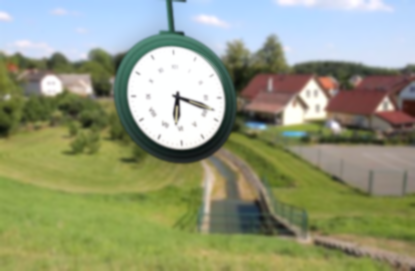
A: 6:18
